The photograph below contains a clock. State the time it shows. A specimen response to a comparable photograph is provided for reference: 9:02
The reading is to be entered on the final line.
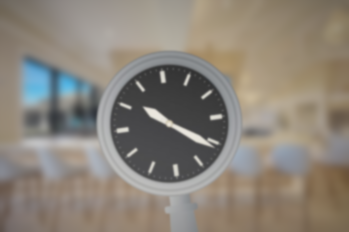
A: 10:21
